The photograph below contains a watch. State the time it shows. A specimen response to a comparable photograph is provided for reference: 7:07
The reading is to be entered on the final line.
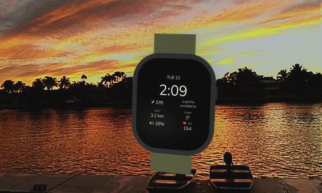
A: 2:09
